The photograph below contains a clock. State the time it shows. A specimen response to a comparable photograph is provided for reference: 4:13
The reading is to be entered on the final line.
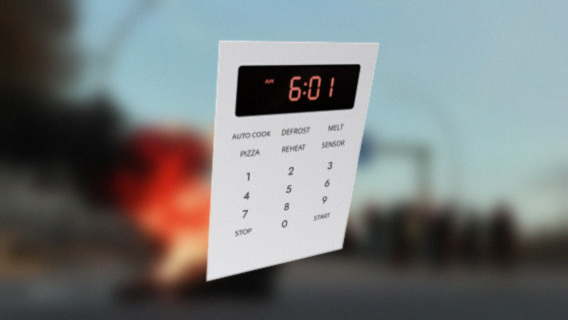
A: 6:01
